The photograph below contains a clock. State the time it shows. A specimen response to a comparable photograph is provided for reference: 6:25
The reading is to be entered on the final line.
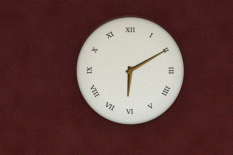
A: 6:10
